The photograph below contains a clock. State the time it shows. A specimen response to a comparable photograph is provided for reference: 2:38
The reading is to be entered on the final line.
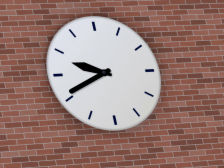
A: 9:41
